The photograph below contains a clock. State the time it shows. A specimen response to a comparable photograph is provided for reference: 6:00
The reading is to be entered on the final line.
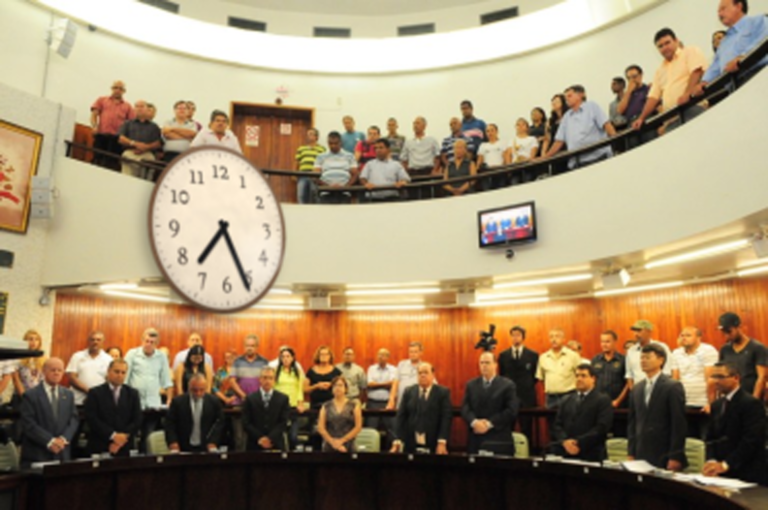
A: 7:26
